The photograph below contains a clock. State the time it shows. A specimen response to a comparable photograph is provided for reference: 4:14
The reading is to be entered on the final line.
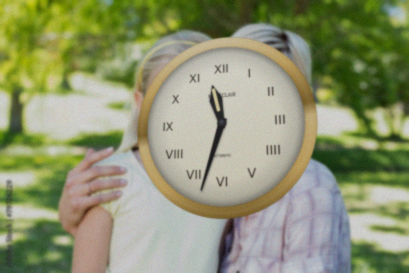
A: 11:33
